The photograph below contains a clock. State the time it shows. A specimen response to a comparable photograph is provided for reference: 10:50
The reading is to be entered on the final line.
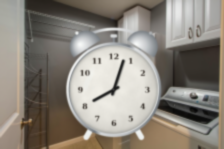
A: 8:03
